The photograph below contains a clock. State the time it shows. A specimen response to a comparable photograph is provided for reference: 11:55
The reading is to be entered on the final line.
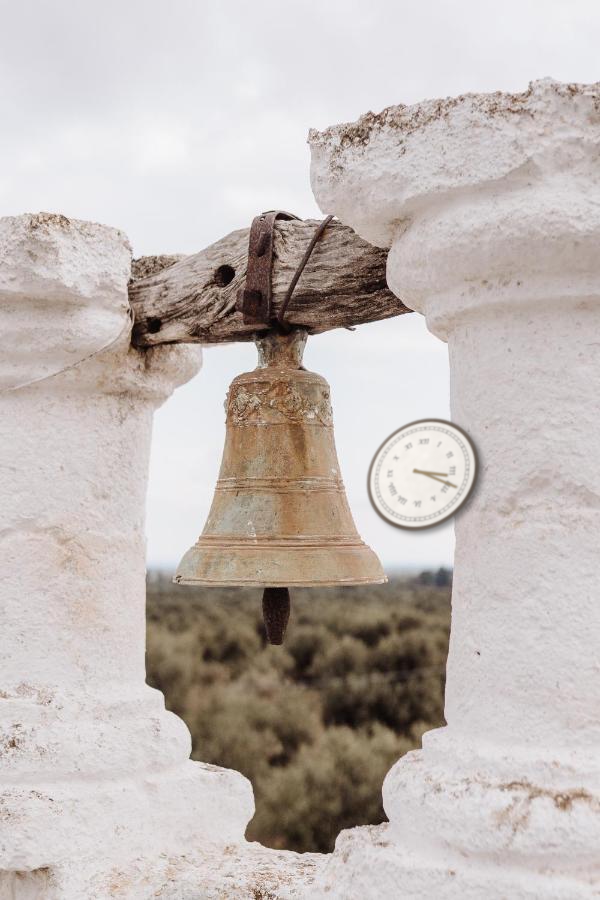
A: 3:19
